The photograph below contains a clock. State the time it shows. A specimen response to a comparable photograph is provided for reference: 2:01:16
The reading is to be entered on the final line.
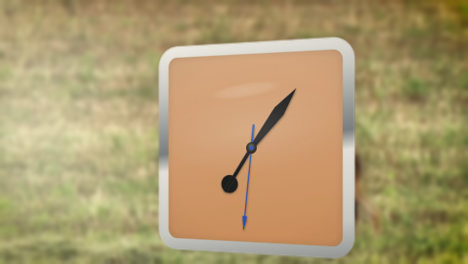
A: 7:06:31
